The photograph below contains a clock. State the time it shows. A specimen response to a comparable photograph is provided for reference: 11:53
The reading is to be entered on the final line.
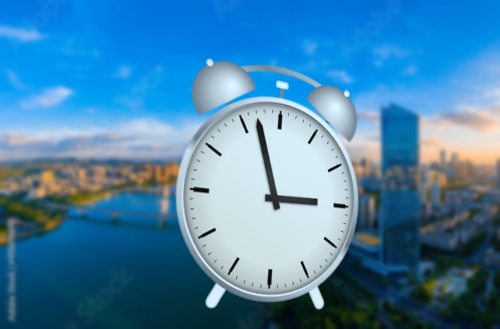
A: 2:57
